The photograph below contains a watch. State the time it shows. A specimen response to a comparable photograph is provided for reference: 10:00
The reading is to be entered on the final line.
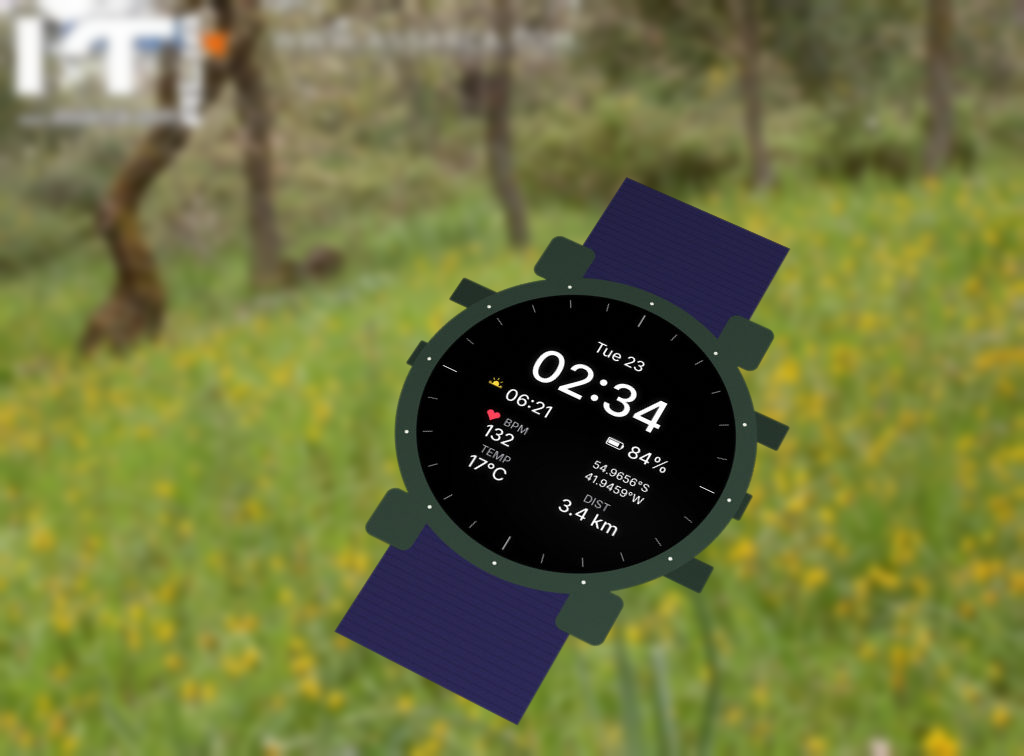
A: 2:34
